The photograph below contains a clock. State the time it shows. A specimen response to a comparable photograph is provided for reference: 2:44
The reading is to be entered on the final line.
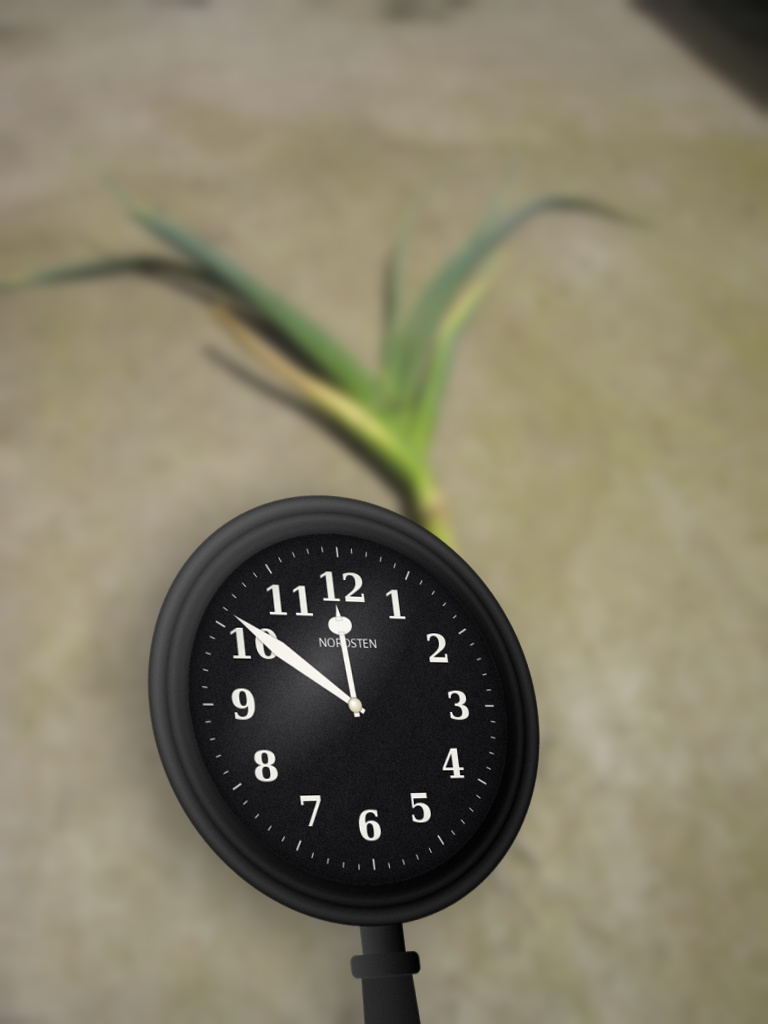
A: 11:51
